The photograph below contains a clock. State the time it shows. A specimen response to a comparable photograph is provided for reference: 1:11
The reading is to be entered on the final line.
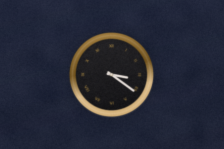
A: 3:21
